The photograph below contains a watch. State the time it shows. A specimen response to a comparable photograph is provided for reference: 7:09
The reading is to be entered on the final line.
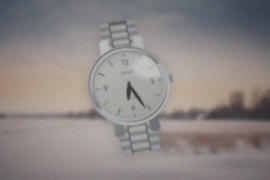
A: 6:26
